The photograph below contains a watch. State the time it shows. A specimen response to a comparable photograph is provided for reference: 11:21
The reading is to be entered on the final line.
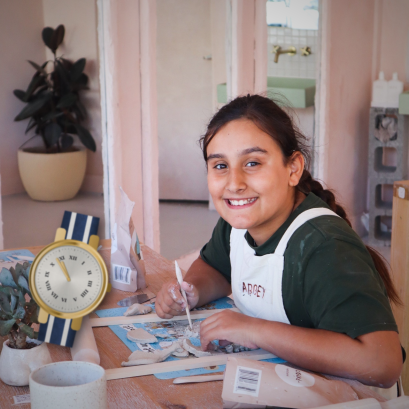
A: 10:53
